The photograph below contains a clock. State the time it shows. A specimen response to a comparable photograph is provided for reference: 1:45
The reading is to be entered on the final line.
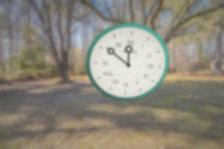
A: 11:51
